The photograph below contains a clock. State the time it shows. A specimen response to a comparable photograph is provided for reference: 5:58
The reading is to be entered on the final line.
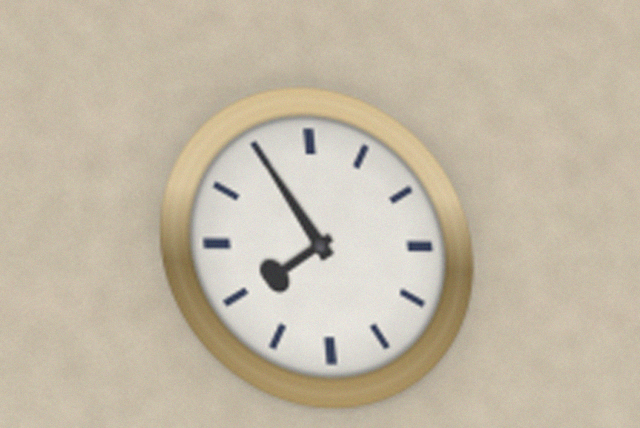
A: 7:55
